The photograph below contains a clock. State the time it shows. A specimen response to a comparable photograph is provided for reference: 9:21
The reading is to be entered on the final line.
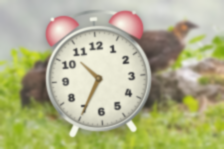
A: 10:35
